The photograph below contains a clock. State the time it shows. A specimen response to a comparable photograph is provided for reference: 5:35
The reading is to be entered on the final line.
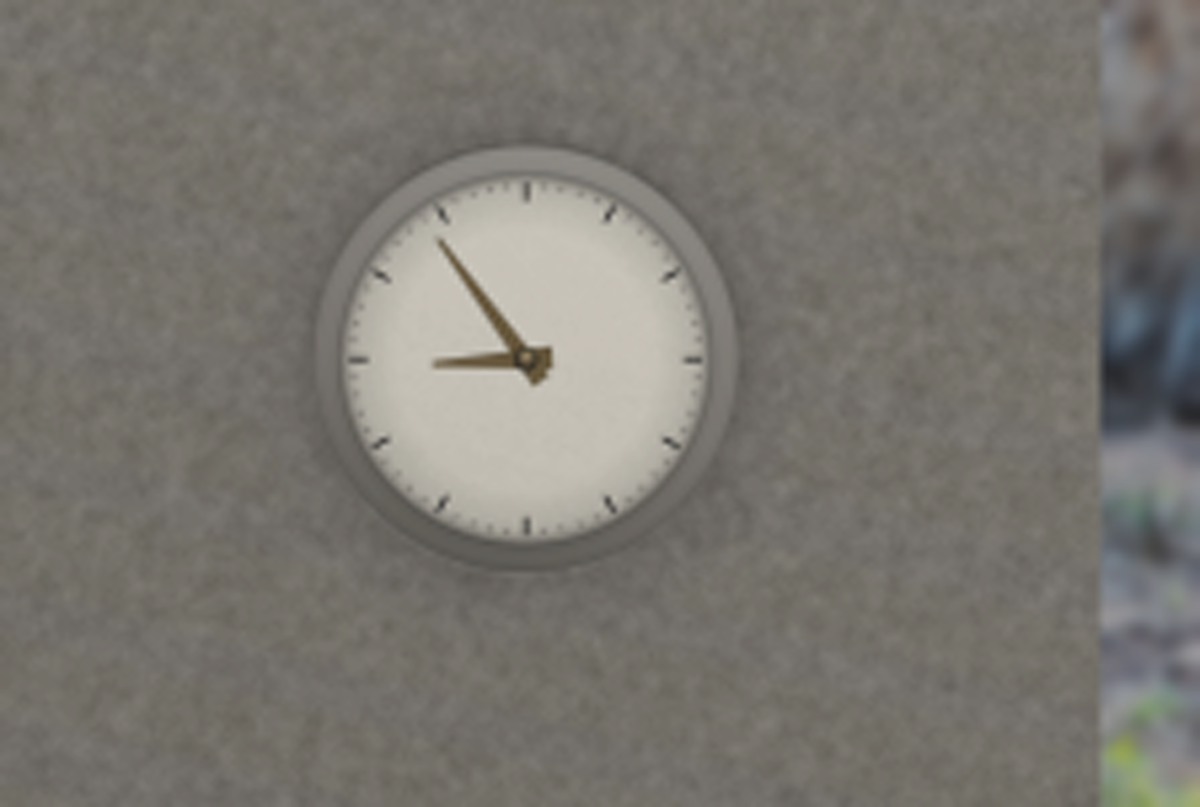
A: 8:54
